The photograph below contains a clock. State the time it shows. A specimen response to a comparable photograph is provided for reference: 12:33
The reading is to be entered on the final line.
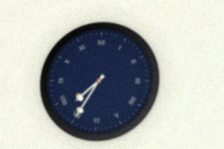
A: 7:35
